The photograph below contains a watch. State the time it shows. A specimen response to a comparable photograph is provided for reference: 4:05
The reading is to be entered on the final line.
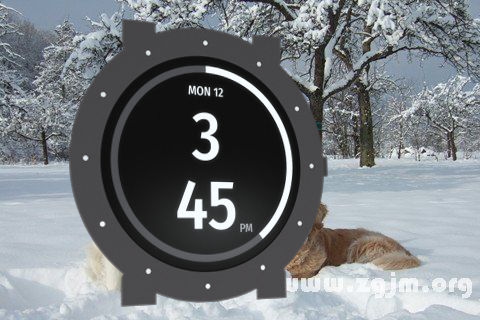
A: 3:45
